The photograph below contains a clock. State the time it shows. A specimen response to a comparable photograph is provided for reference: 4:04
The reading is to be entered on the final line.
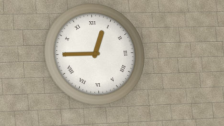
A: 12:45
